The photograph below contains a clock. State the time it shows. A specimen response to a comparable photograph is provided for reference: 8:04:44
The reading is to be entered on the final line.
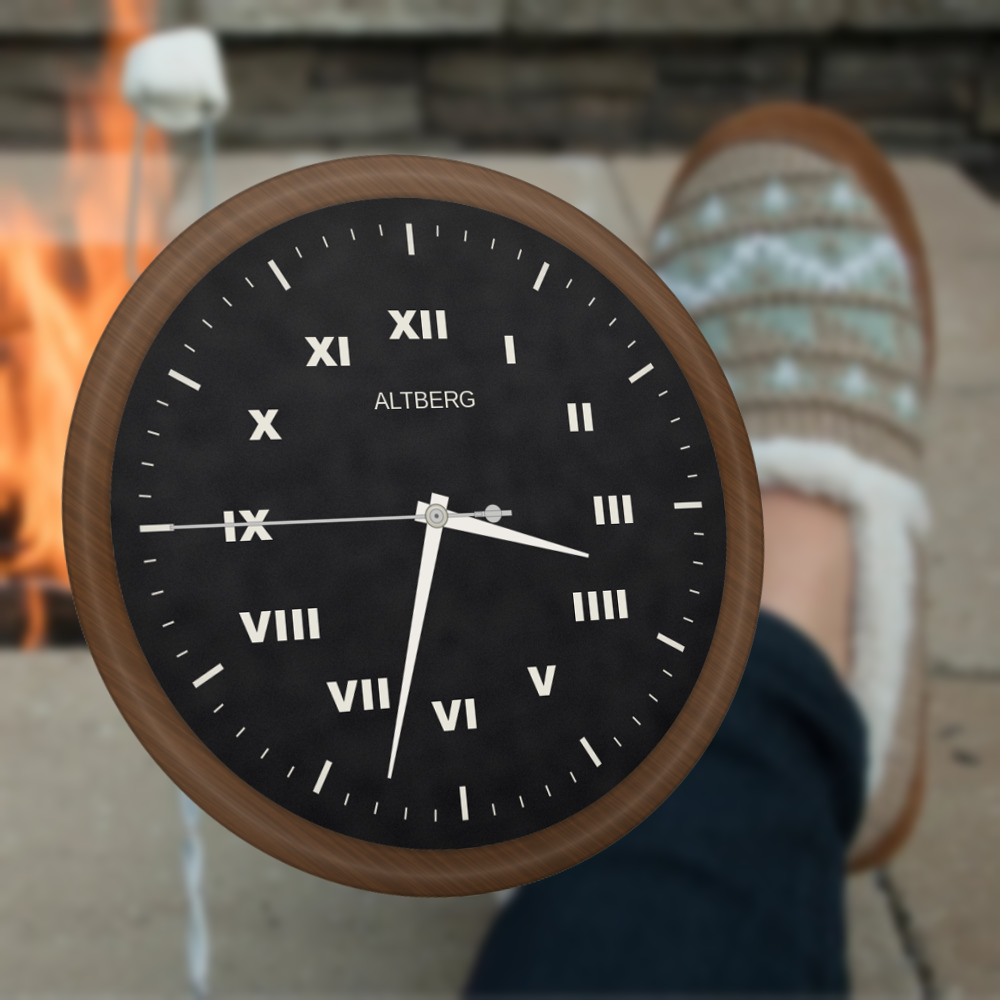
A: 3:32:45
